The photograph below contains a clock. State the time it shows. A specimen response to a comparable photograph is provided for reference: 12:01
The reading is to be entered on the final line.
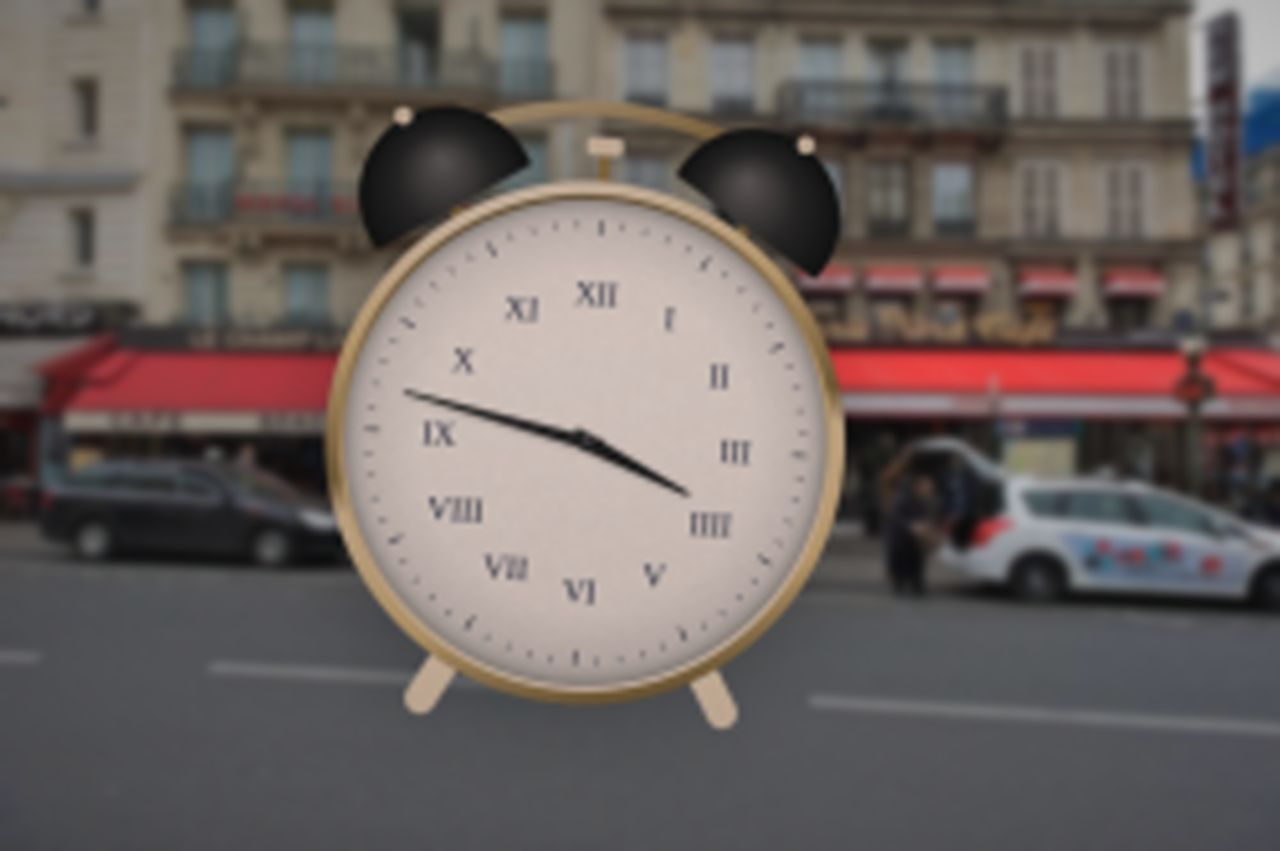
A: 3:47
